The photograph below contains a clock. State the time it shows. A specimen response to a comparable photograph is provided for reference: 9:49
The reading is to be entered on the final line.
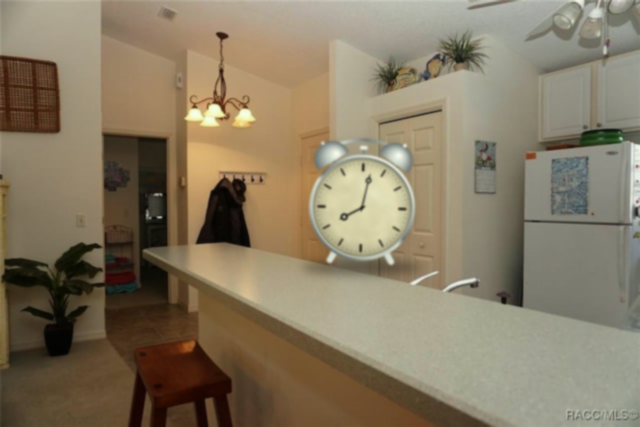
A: 8:02
